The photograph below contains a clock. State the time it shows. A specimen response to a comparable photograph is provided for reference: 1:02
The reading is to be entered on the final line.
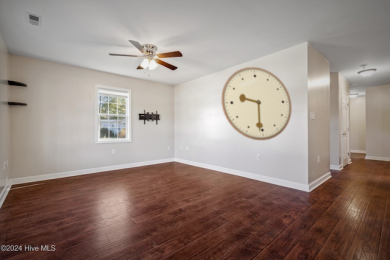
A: 9:31
